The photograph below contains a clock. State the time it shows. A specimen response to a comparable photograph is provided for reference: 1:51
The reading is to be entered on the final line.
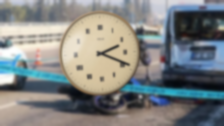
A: 2:19
